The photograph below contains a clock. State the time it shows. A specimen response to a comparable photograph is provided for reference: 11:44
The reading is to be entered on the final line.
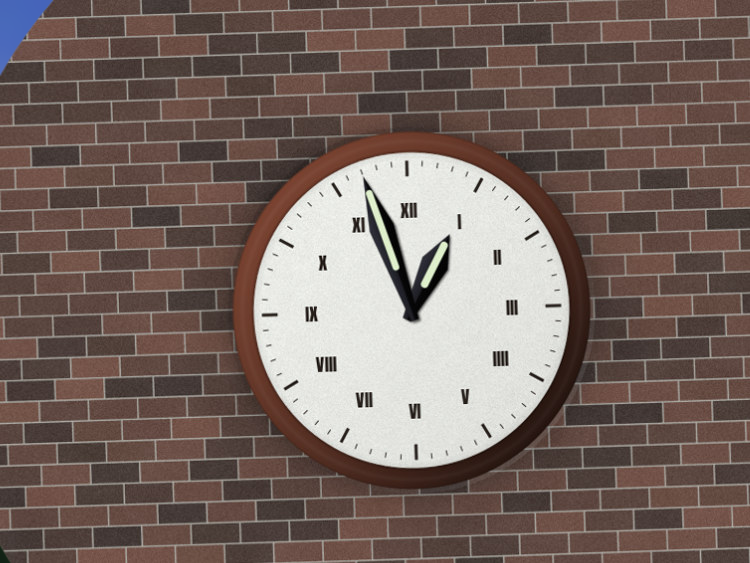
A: 12:57
